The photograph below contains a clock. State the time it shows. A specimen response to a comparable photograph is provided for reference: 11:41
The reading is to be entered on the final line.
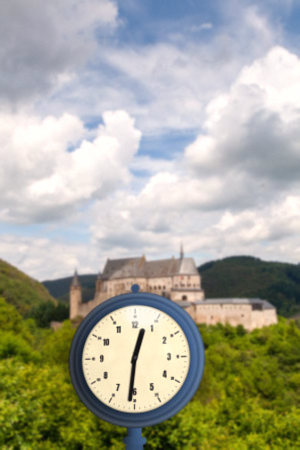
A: 12:31
